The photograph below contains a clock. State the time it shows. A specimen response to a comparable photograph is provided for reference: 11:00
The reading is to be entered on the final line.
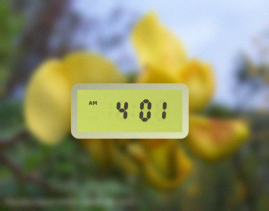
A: 4:01
